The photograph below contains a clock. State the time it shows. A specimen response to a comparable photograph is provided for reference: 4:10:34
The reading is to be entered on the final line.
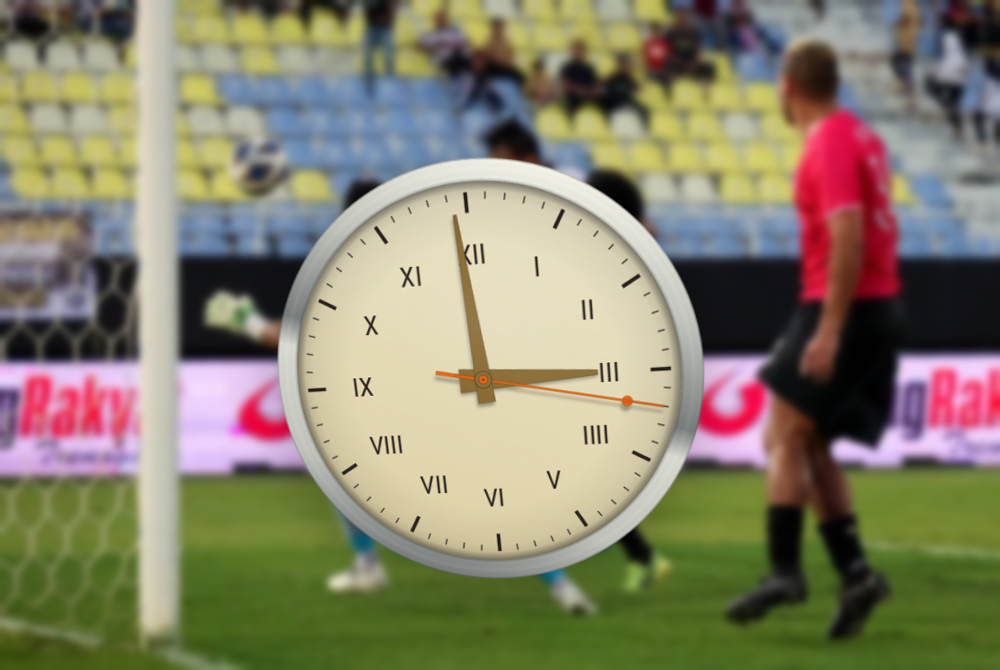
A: 2:59:17
